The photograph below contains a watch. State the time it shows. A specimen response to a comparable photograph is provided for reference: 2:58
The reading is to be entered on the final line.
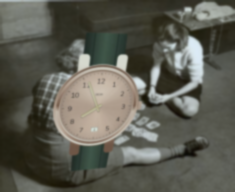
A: 7:56
